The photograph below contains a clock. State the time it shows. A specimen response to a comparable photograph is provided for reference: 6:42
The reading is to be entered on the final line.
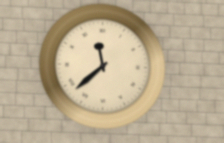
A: 11:38
